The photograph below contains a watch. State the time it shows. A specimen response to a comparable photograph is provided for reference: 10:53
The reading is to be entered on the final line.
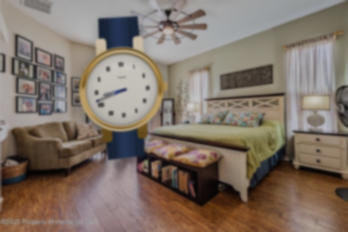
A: 8:42
